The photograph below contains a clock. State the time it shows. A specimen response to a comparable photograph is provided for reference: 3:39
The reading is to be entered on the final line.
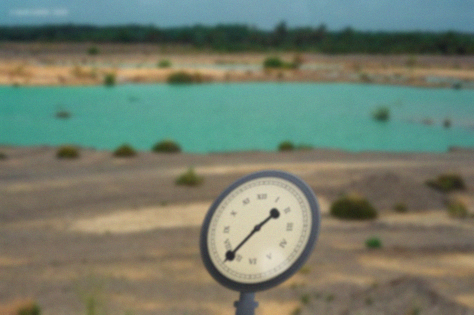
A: 1:37
